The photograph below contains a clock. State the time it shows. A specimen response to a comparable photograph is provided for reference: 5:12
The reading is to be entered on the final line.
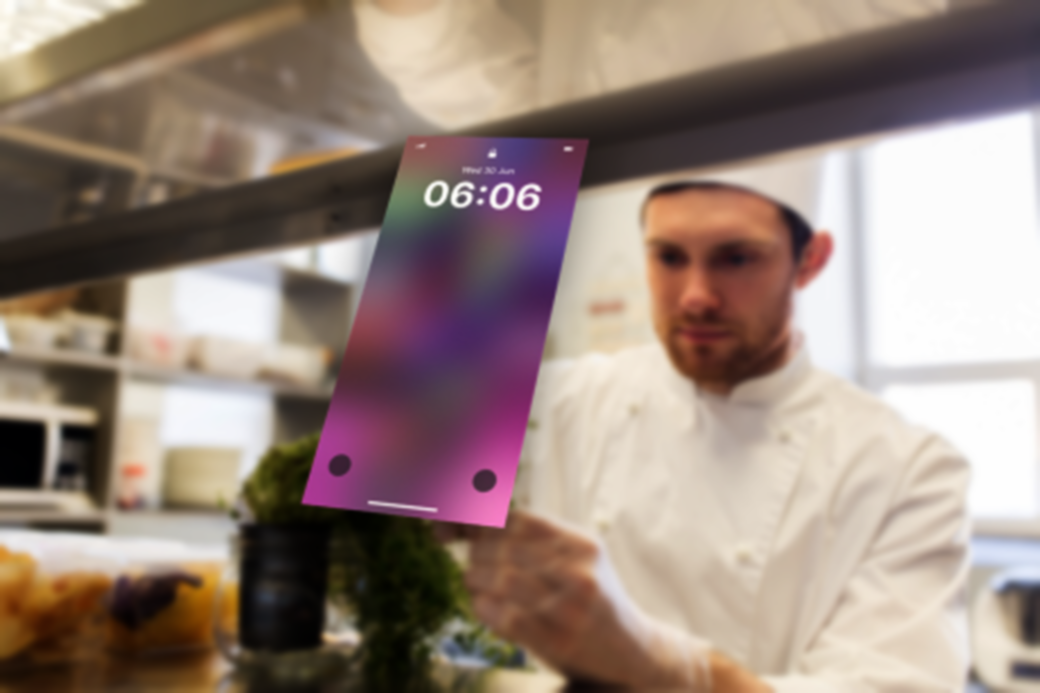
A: 6:06
